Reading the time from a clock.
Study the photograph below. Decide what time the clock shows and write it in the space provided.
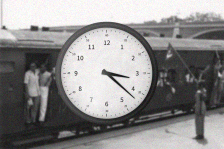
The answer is 3:22
